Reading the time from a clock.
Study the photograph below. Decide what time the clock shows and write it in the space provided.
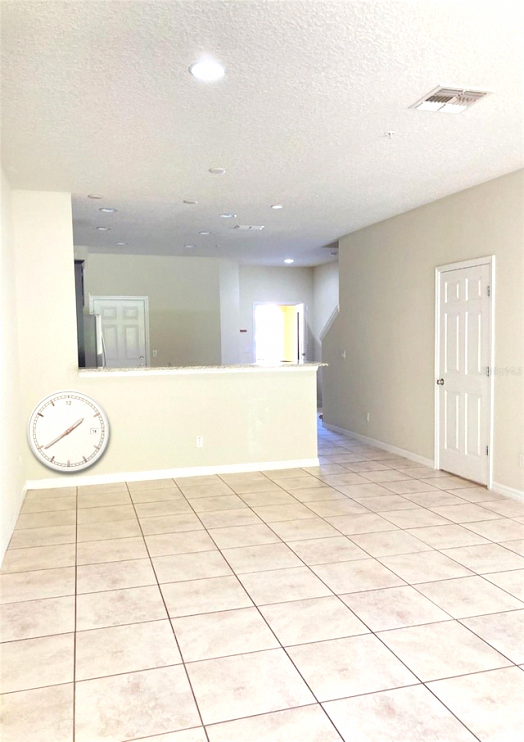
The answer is 1:39
